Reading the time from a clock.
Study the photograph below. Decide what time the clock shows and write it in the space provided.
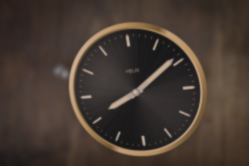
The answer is 8:09
